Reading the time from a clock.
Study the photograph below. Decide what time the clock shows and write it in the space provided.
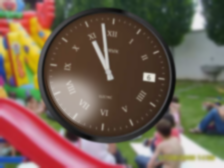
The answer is 10:58
